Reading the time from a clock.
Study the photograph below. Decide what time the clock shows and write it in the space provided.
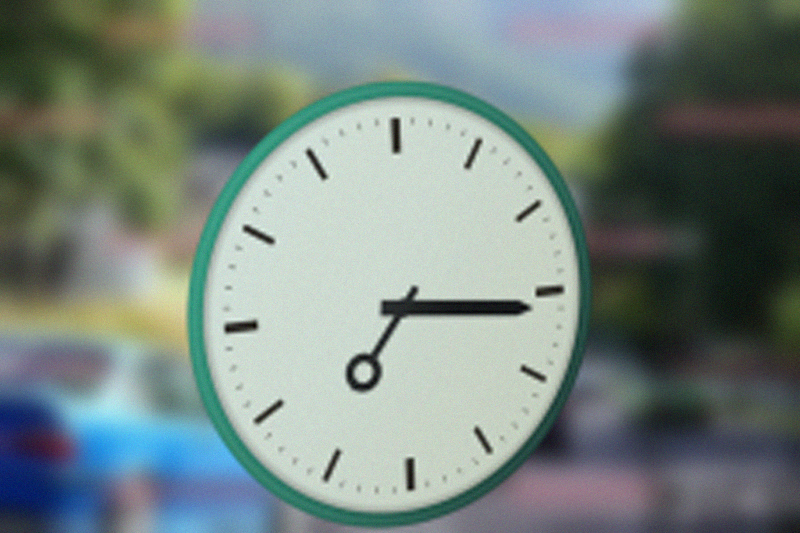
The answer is 7:16
